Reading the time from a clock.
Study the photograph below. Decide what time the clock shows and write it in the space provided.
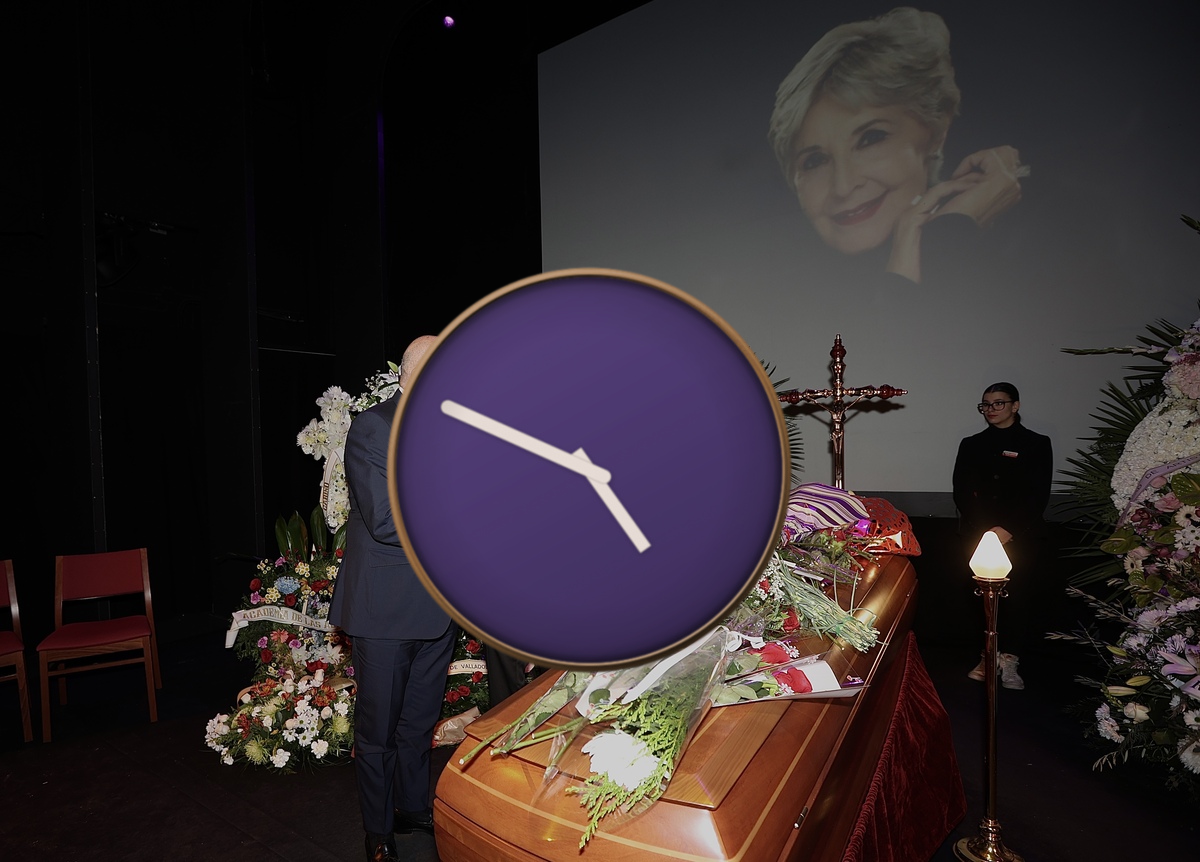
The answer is 4:49
